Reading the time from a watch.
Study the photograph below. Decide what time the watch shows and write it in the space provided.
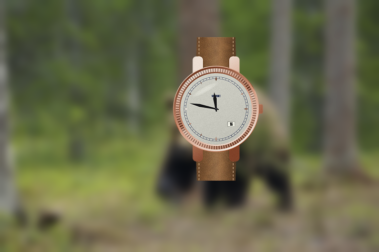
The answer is 11:47
